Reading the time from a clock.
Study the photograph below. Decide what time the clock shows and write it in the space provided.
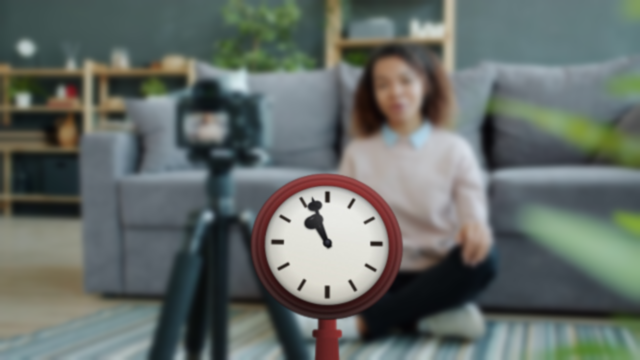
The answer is 10:57
